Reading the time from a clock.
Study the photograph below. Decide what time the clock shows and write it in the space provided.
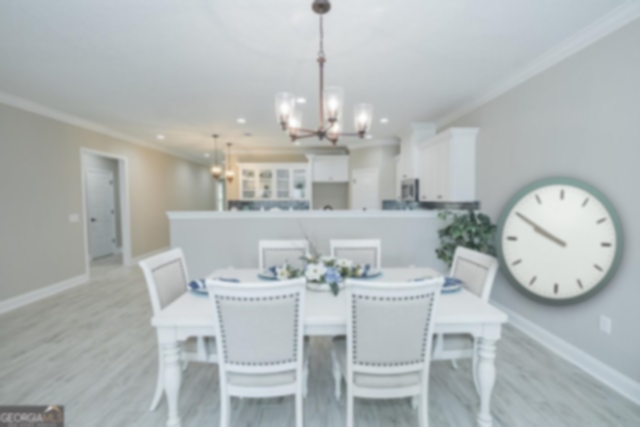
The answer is 9:50
